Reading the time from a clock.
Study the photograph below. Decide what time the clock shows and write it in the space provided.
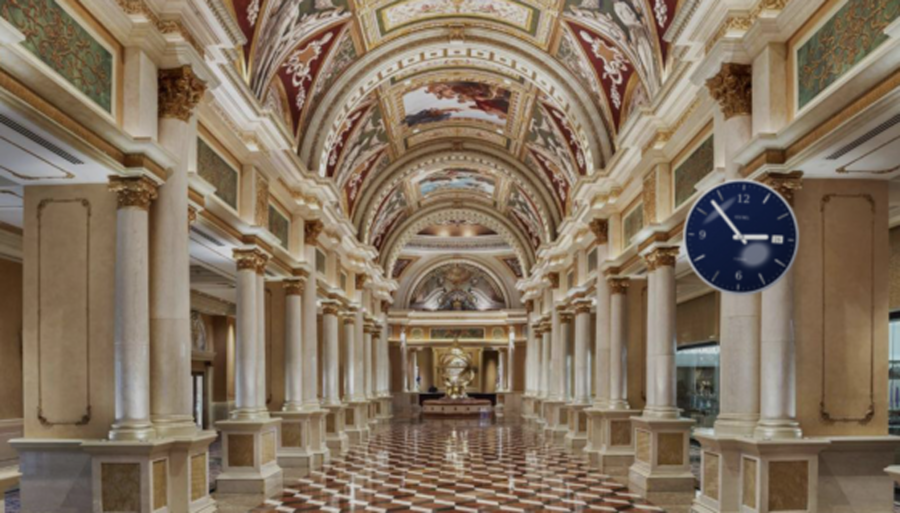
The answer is 2:53
